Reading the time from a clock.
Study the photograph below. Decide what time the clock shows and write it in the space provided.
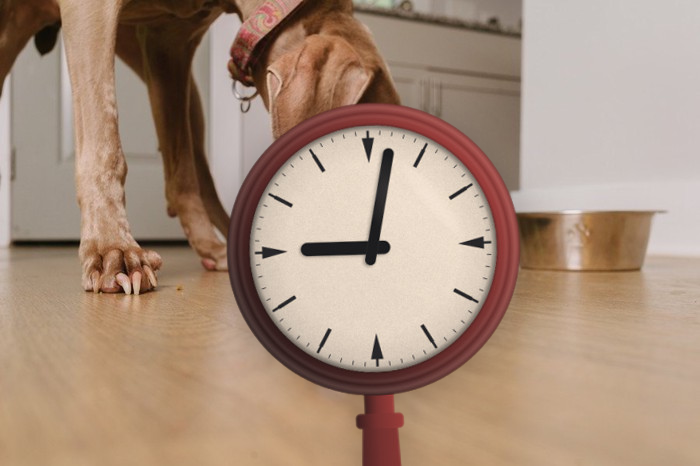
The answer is 9:02
